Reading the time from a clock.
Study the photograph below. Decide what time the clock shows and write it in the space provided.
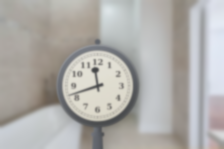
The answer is 11:42
